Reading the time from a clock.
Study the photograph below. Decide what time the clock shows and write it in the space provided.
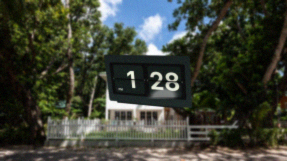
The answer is 1:28
